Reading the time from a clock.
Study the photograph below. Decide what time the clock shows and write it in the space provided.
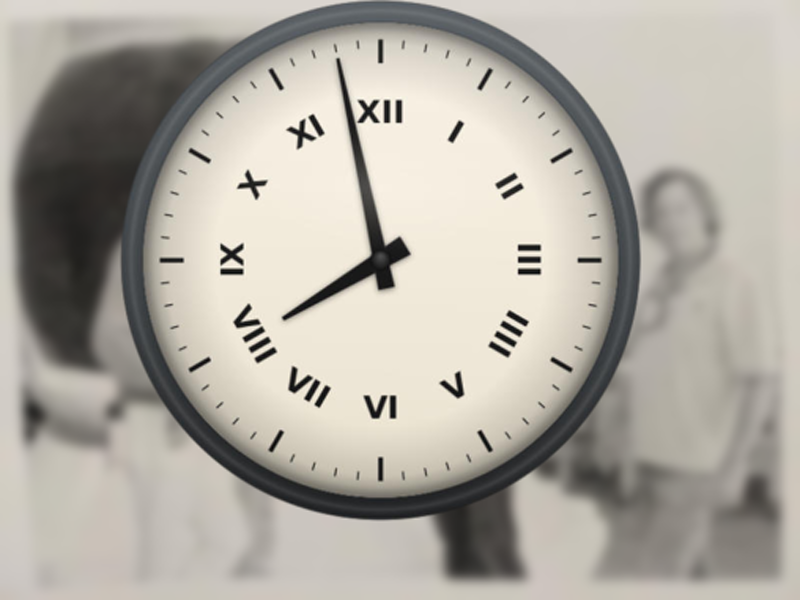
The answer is 7:58
